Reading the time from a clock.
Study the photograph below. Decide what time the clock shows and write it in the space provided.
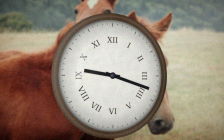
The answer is 9:18
